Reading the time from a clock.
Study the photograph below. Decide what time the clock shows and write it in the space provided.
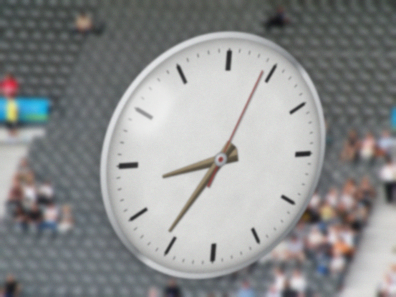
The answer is 8:36:04
